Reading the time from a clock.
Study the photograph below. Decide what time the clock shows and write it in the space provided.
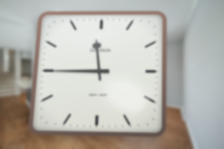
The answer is 11:45
